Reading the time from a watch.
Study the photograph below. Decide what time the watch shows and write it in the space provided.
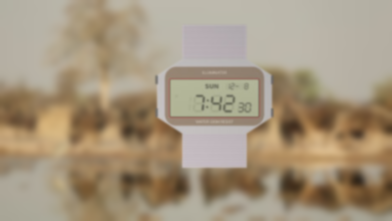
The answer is 7:42
